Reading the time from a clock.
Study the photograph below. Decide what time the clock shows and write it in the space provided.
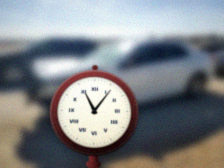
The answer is 11:06
